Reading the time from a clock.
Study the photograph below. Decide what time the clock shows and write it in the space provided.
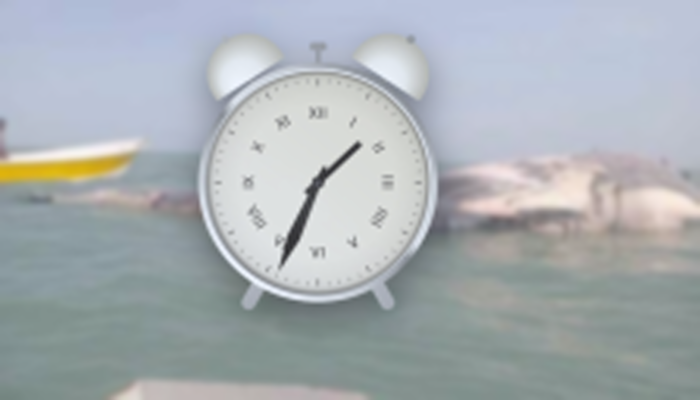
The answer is 1:34
